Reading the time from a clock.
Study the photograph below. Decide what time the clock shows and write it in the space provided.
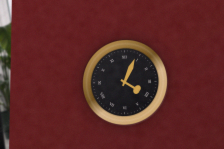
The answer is 4:04
